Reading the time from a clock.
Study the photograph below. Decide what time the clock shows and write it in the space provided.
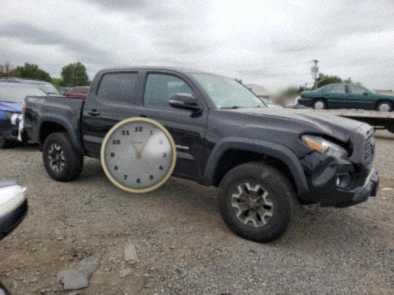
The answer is 11:05
